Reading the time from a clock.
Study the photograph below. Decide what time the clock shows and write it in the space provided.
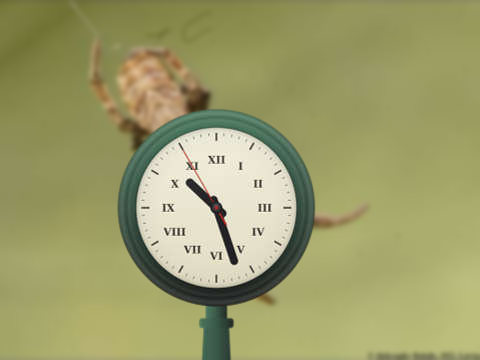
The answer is 10:26:55
